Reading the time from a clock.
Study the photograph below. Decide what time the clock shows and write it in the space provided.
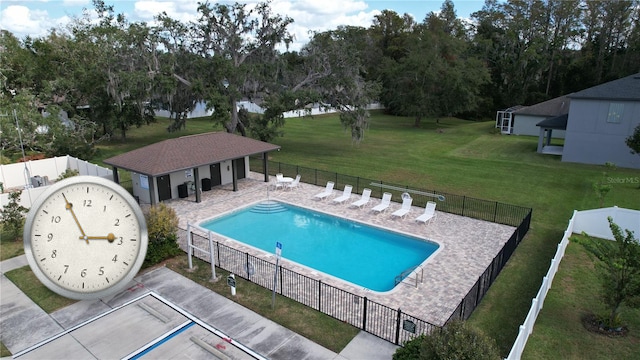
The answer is 2:55
